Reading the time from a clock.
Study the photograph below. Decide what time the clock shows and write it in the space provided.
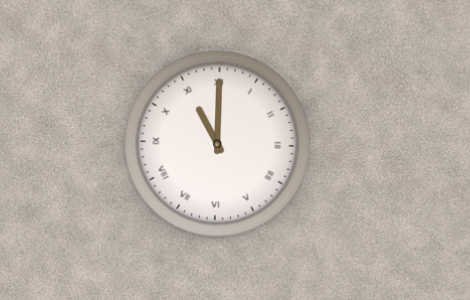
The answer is 11:00
